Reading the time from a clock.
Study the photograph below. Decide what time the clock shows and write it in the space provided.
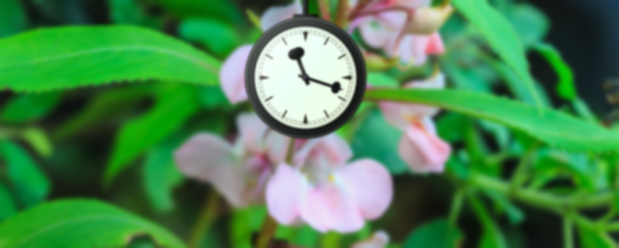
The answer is 11:18
